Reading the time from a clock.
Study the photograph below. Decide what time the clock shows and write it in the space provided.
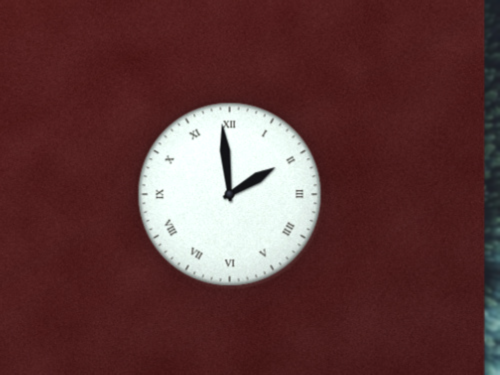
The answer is 1:59
